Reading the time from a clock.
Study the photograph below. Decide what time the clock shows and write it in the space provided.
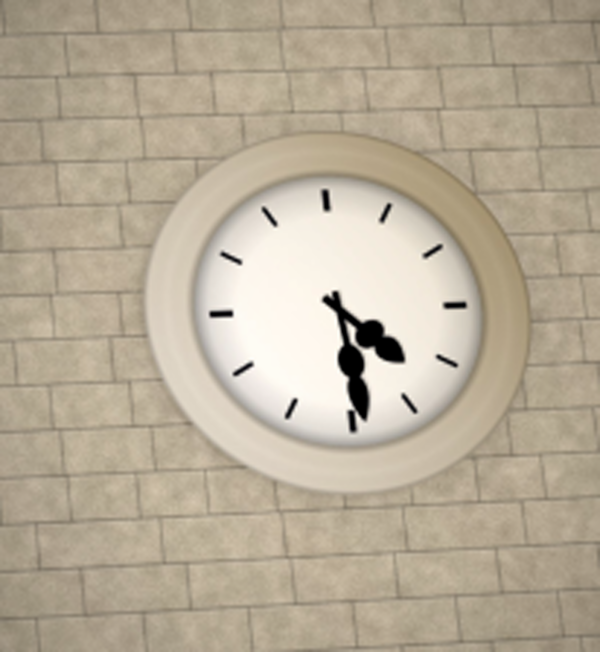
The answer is 4:29
